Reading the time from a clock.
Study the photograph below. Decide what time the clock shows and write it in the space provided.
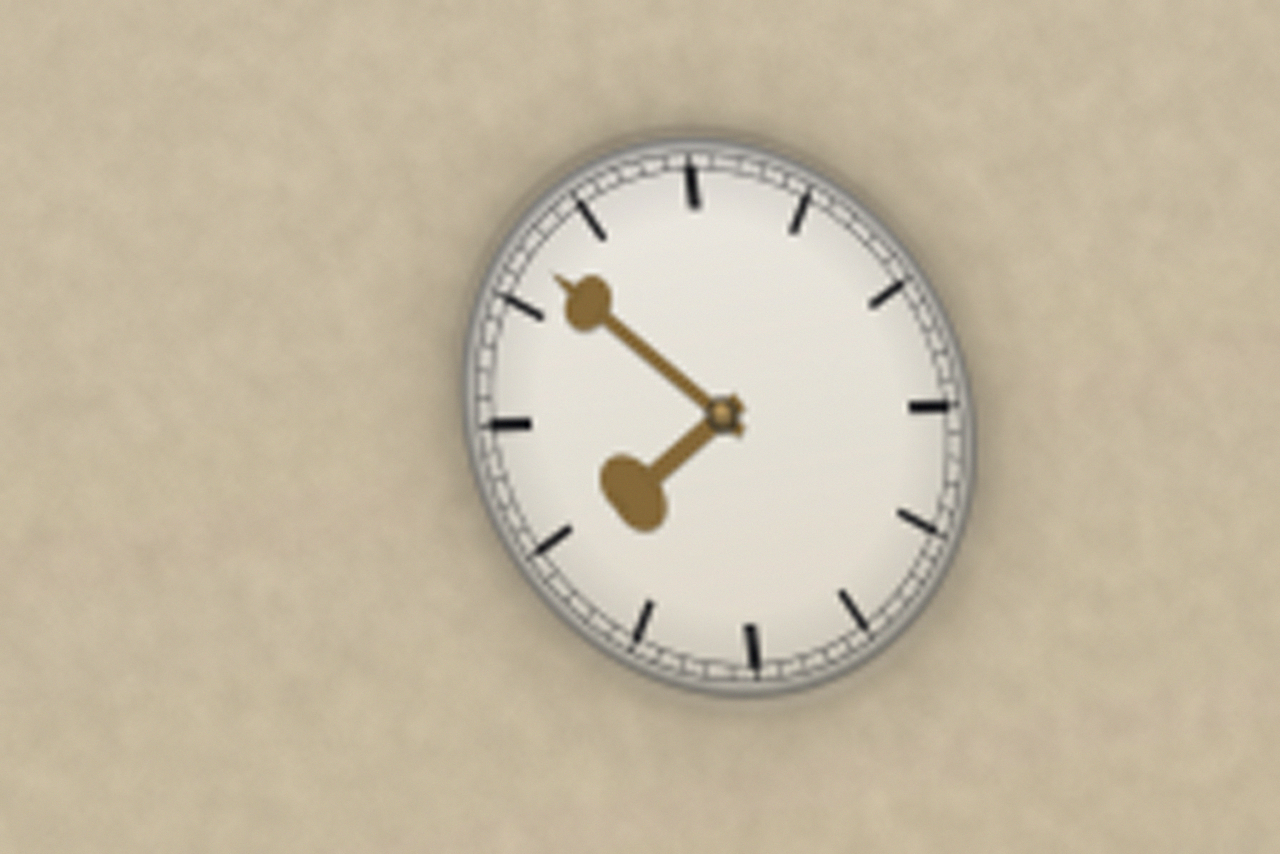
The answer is 7:52
